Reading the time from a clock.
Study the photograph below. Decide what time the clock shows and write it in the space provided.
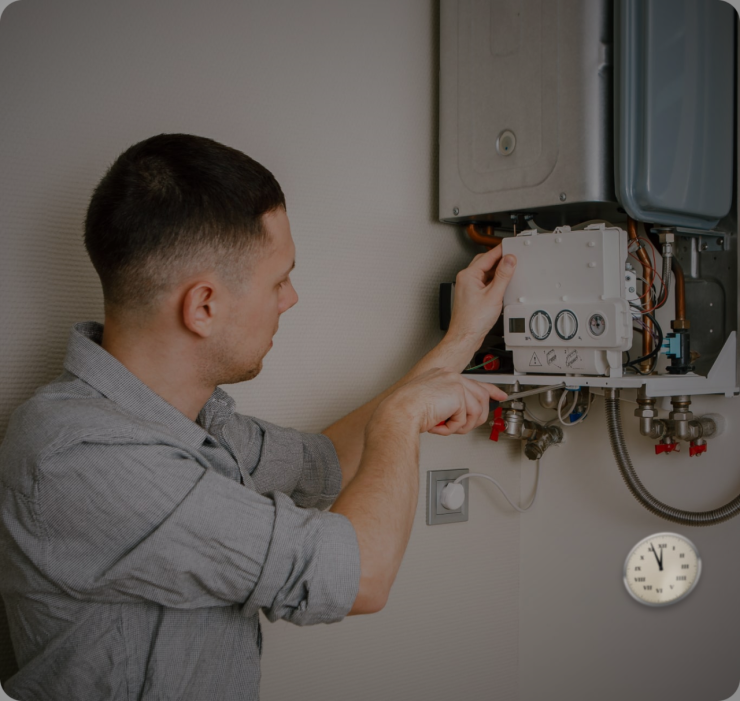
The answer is 11:56
